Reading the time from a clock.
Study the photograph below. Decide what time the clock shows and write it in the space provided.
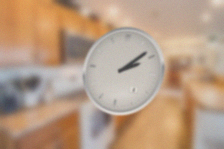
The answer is 2:08
